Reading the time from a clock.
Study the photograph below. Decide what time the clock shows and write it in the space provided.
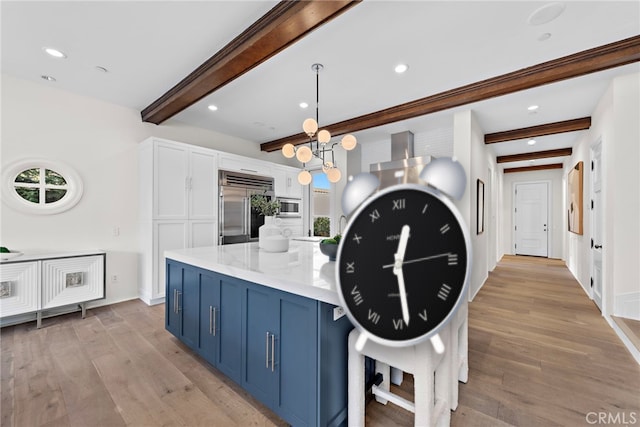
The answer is 12:28:14
